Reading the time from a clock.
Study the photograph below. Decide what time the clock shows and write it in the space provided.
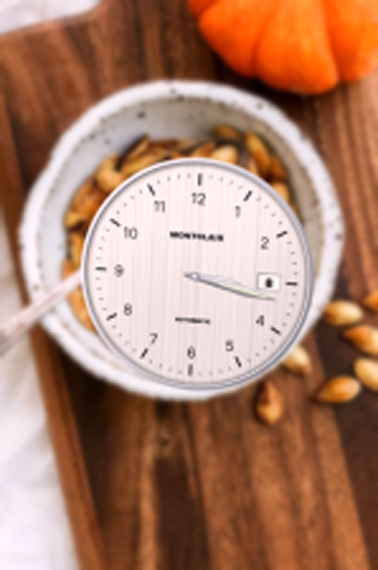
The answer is 3:17
